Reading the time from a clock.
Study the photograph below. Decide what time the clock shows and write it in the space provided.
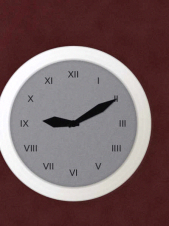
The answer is 9:10
